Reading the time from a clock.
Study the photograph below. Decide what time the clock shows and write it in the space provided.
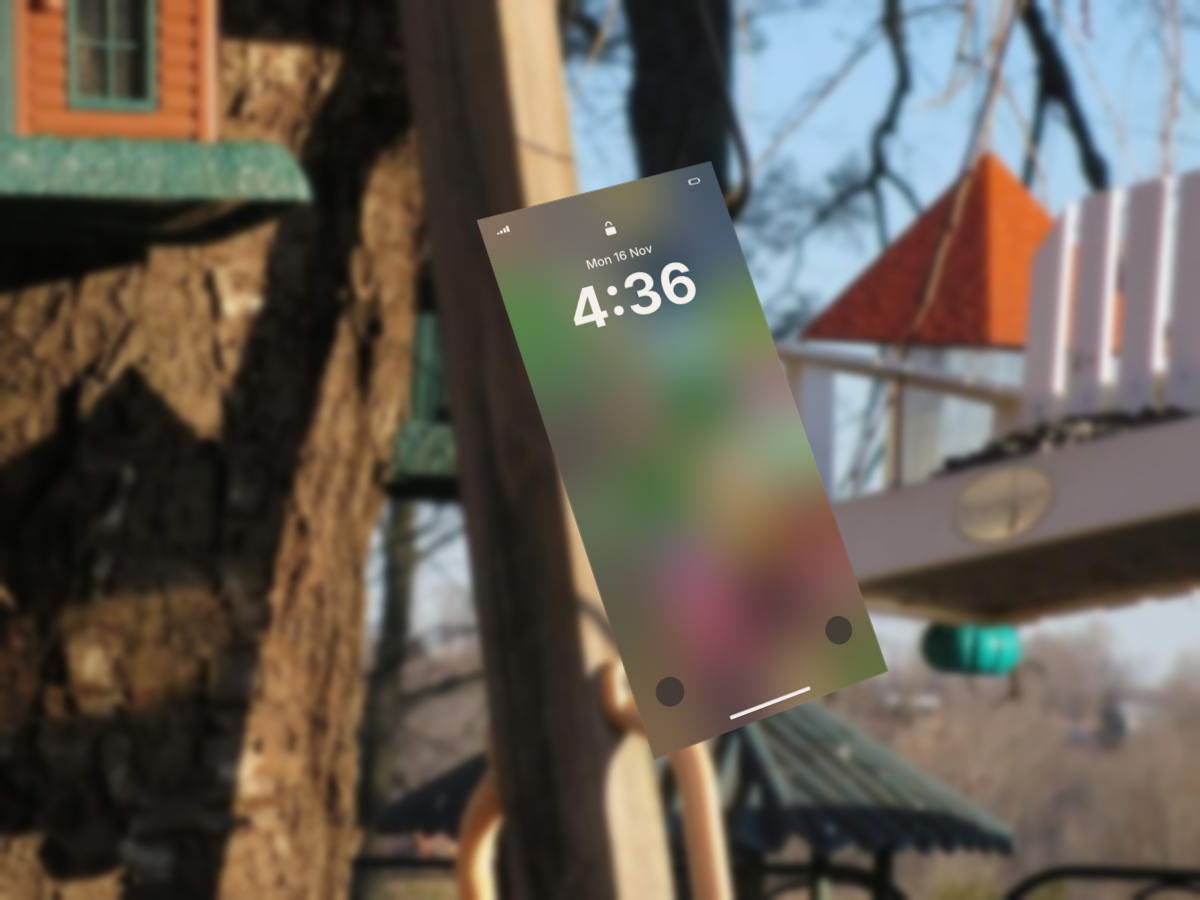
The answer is 4:36
